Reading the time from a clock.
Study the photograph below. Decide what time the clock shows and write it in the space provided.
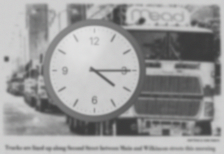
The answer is 4:15
